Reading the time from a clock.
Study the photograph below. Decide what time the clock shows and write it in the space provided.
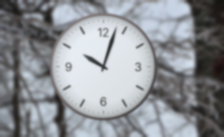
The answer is 10:03
